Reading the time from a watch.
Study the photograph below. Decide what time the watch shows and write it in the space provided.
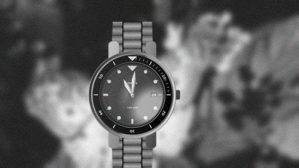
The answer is 11:01
